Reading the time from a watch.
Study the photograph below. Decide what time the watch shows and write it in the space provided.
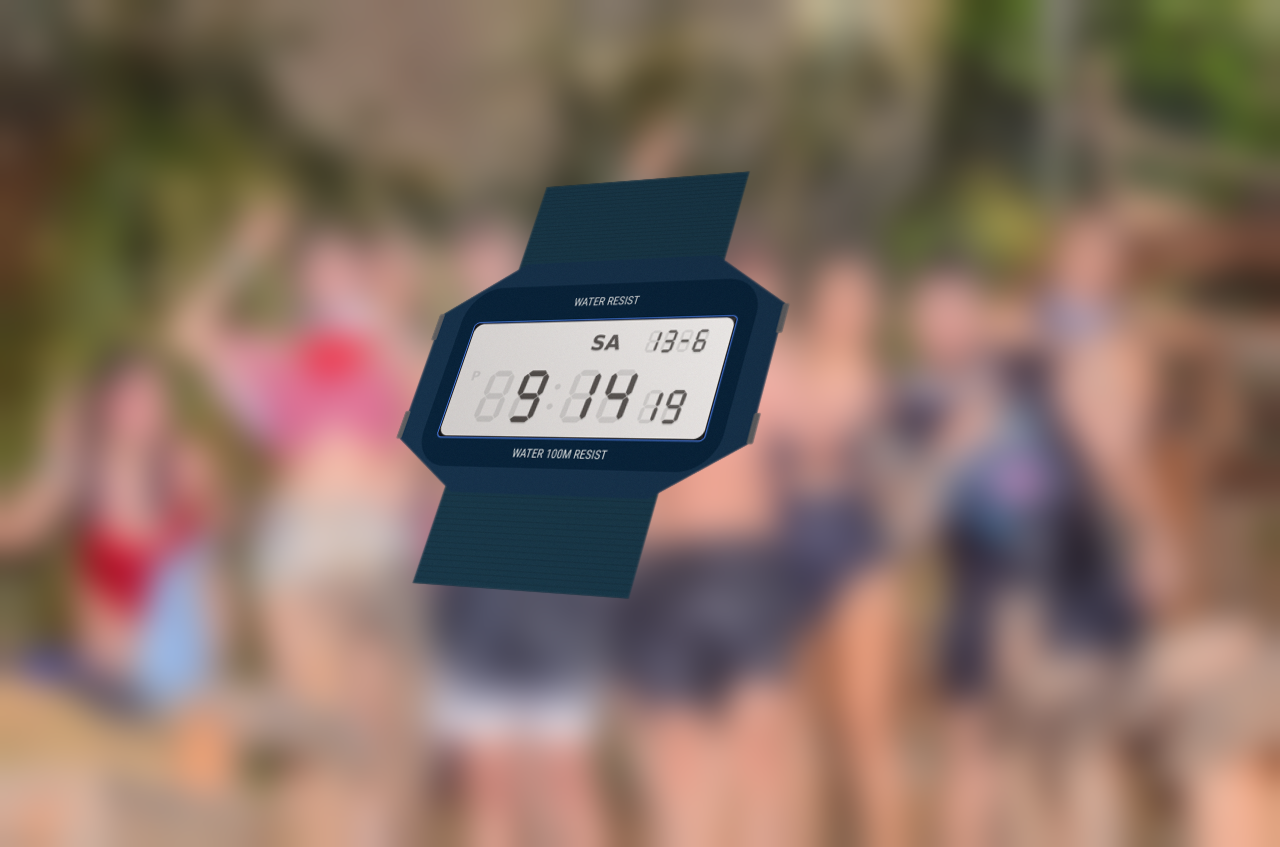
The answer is 9:14:19
